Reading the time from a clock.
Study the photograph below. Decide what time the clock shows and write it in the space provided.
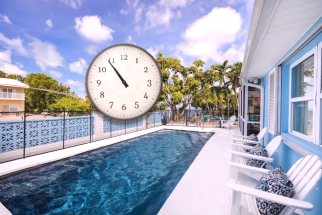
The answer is 10:54
